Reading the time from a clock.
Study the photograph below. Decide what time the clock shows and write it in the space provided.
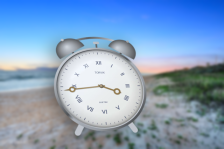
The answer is 3:44
